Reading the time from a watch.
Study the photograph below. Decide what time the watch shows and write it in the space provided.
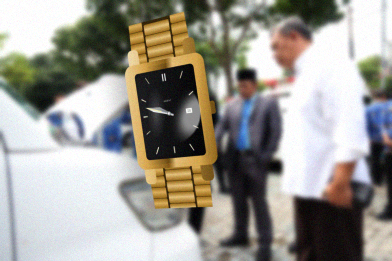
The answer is 9:48
